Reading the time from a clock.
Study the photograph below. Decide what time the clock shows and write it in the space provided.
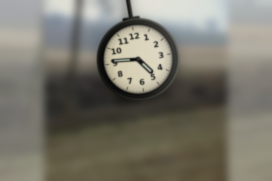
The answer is 4:46
